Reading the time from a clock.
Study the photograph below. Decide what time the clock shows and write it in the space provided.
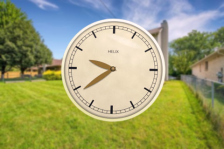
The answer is 9:39
